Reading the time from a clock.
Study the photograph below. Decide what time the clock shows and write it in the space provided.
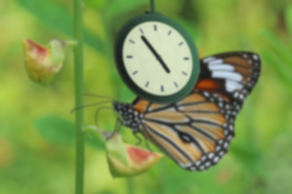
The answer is 4:54
